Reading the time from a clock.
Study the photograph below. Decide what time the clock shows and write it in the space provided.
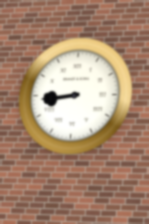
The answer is 8:44
